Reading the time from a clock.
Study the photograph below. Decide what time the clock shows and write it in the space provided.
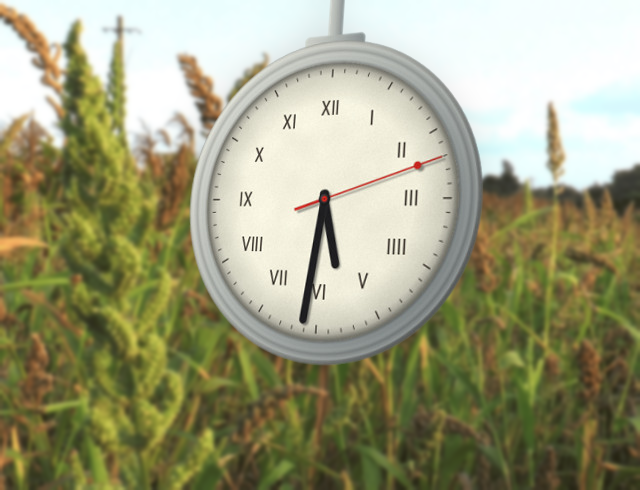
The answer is 5:31:12
